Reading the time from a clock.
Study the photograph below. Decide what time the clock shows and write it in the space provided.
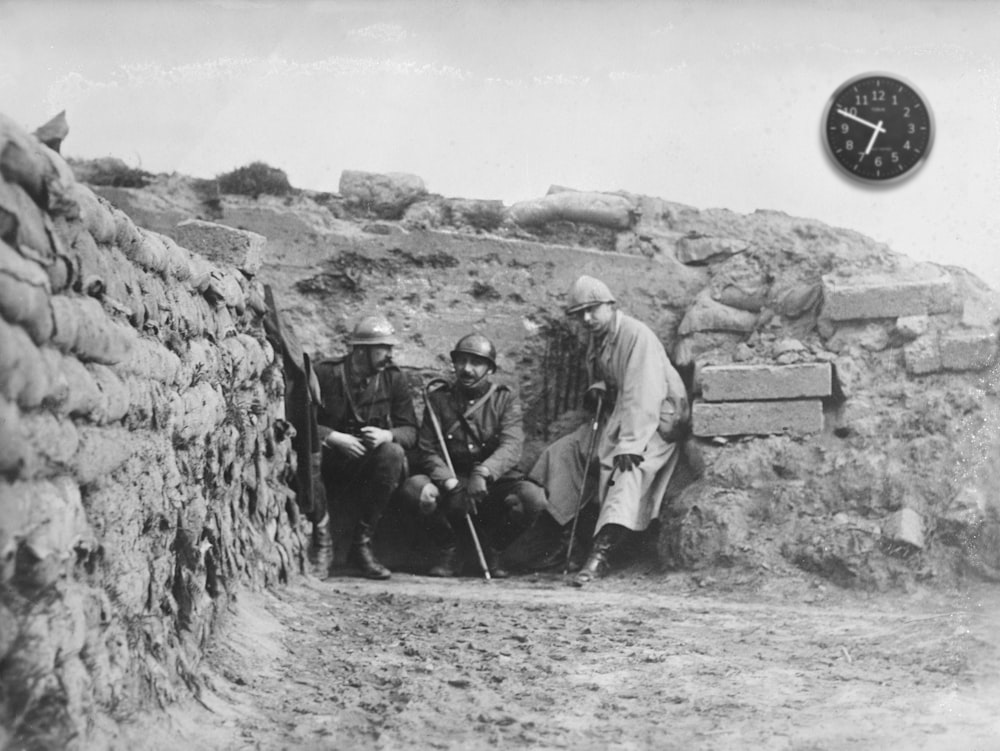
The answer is 6:49
